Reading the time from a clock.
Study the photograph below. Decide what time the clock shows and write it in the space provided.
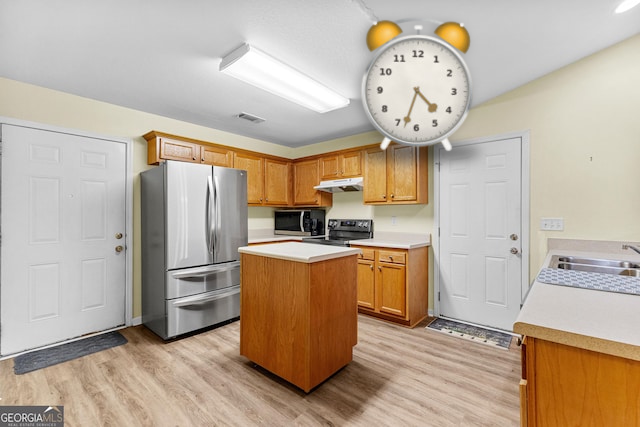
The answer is 4:33
